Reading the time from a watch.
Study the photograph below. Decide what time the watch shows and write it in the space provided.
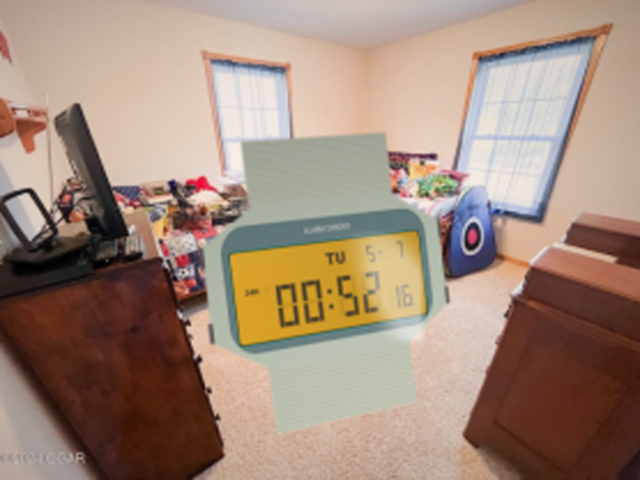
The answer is 0:52:16
